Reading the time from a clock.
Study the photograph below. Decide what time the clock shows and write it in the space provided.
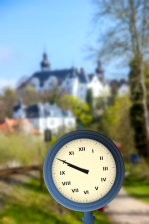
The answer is 9:50
